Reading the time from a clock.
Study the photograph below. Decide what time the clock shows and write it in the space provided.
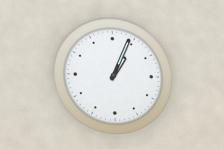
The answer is 1:04
